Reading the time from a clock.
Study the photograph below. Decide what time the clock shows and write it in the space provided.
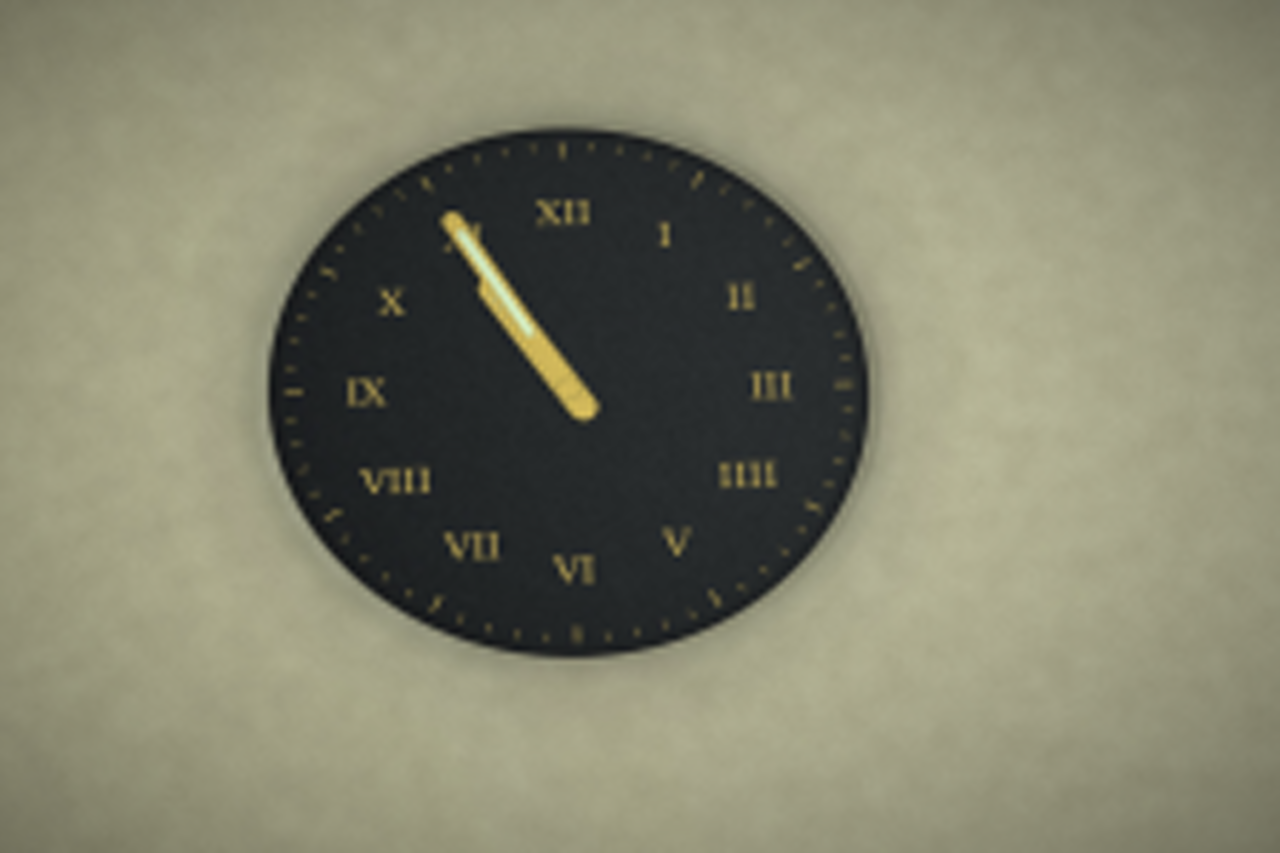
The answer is 10:55
